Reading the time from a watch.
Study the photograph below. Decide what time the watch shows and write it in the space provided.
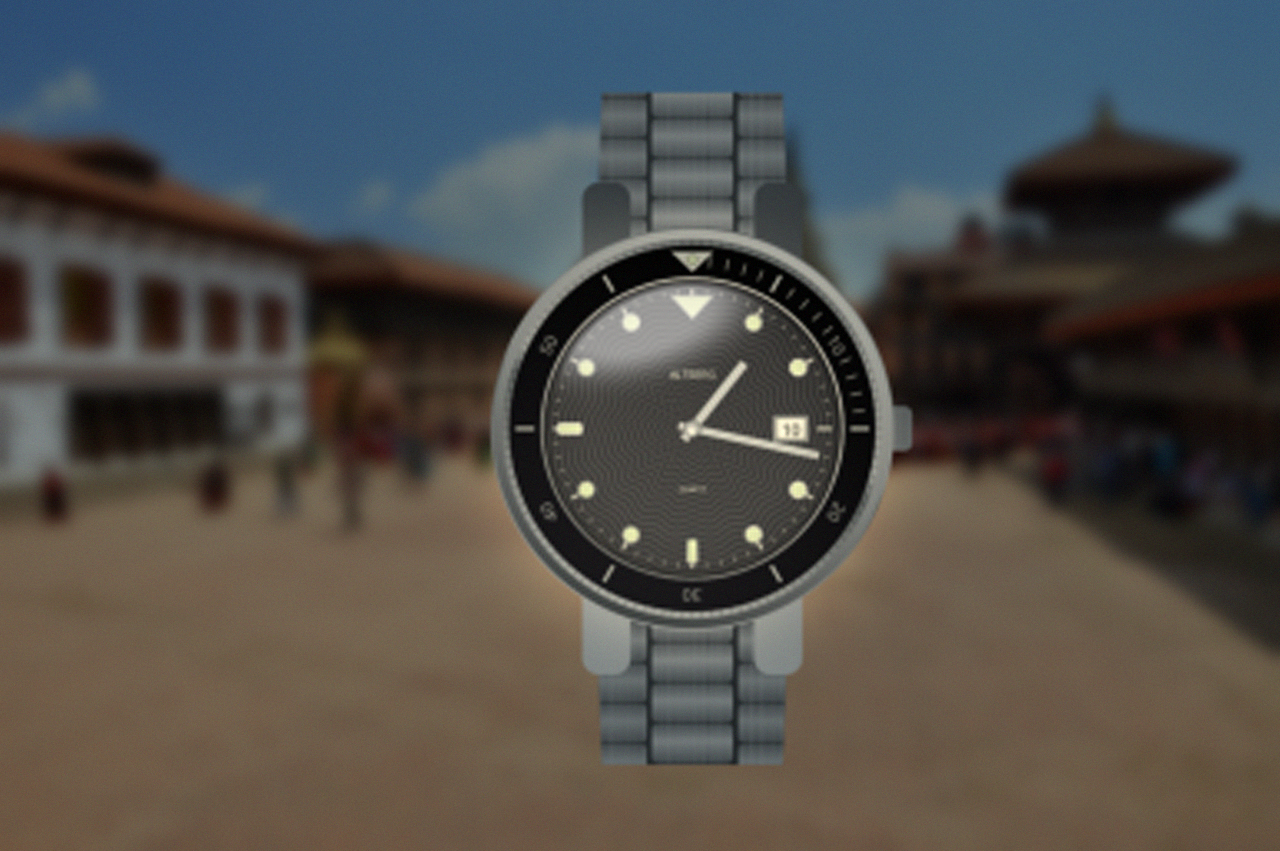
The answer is 1:17
